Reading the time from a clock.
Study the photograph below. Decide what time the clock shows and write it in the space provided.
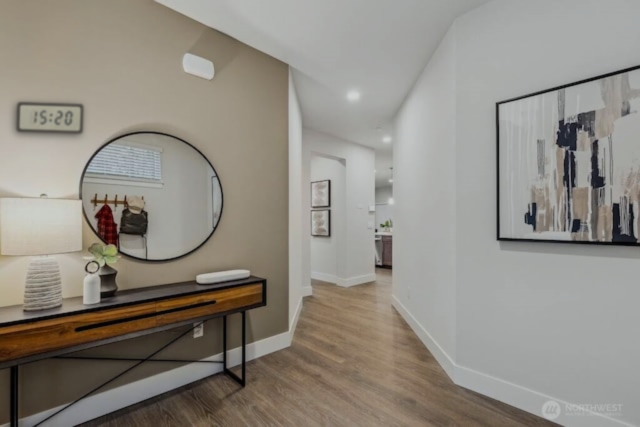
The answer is 15:20
